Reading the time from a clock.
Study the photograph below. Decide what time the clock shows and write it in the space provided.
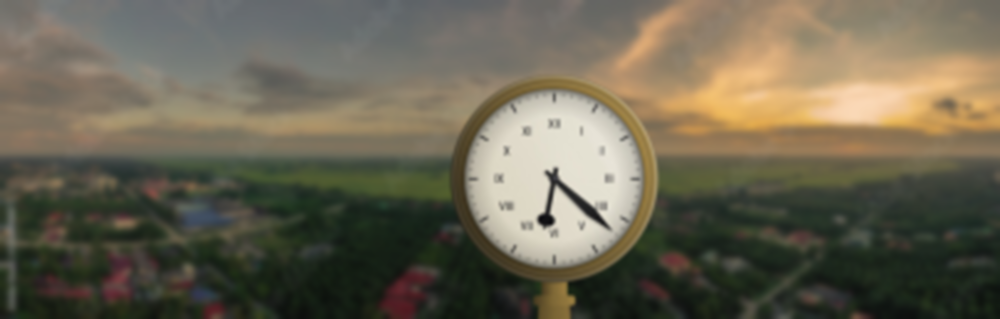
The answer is 6:22
